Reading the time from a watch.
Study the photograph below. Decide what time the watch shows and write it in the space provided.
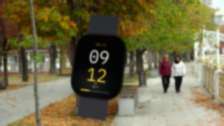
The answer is 9:12
